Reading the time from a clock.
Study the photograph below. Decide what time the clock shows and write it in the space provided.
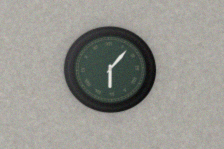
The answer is 6:07
